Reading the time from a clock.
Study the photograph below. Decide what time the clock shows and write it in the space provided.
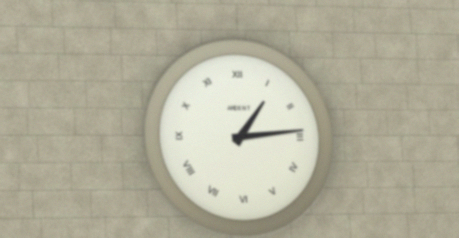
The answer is 1:14
